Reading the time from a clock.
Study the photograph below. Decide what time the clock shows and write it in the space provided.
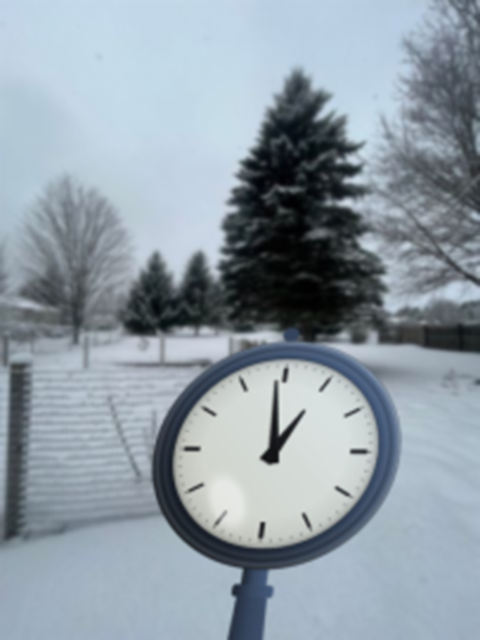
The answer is 12:59
